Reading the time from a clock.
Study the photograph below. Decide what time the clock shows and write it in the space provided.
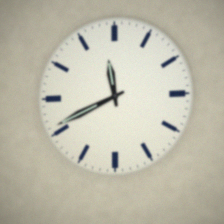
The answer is 11:41
